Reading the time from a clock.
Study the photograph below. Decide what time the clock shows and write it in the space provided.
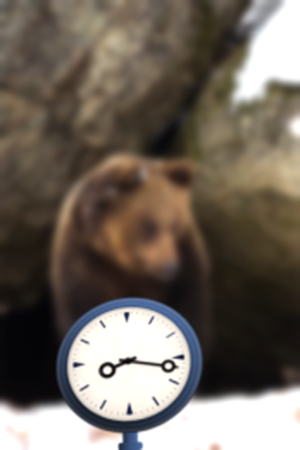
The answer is 8:17
